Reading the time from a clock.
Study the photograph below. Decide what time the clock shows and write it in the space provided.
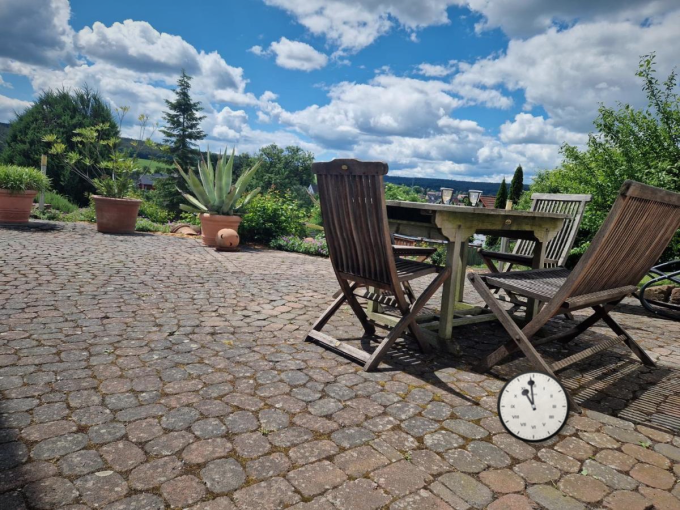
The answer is 10:59
